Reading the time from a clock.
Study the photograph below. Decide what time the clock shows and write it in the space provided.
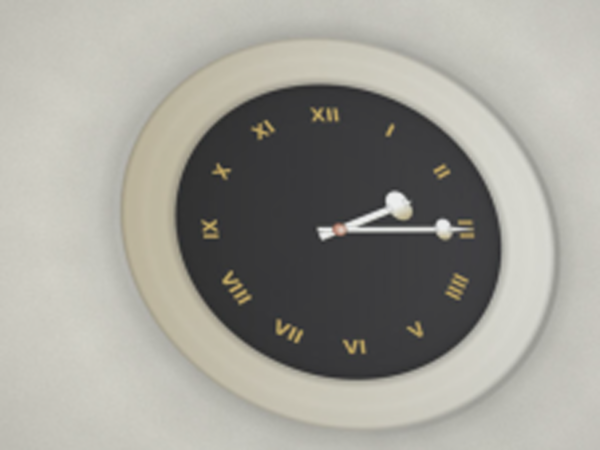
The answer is 2:15
